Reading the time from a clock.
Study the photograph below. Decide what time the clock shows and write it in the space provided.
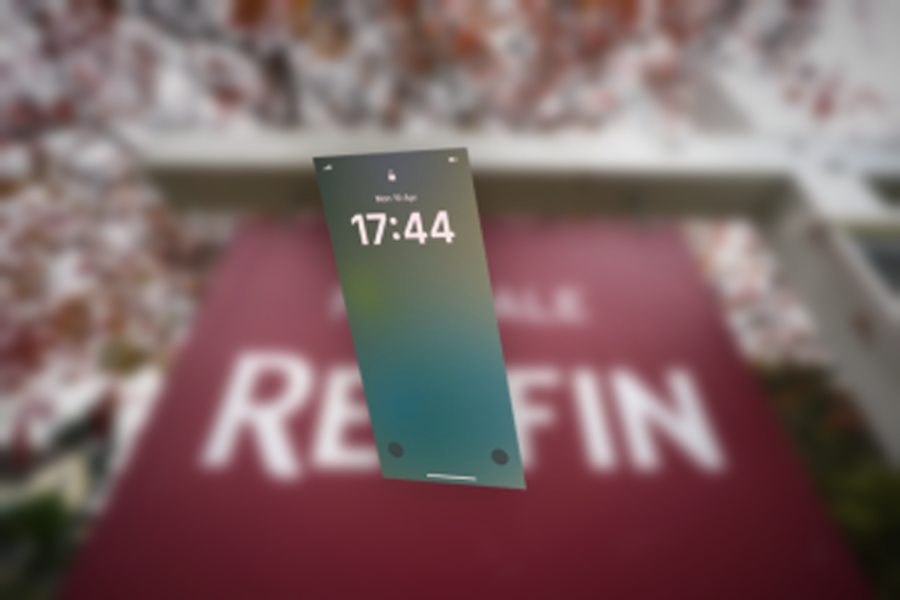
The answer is 17:44
